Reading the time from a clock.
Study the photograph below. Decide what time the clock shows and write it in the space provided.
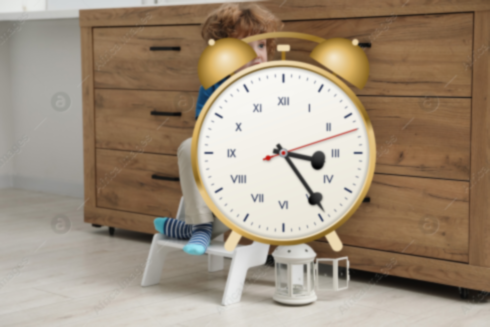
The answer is 3:24:12
